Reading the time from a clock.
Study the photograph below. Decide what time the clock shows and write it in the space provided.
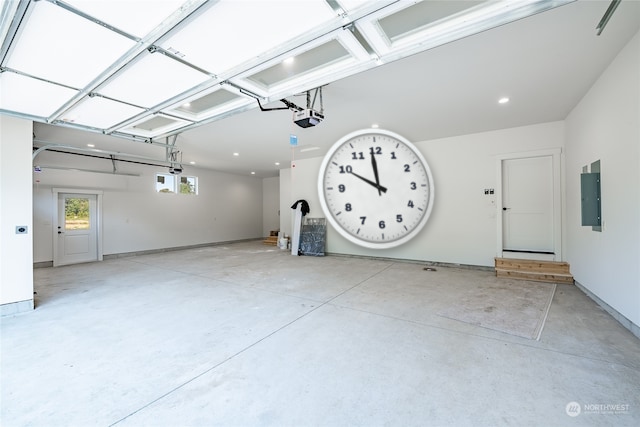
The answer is 9:59
